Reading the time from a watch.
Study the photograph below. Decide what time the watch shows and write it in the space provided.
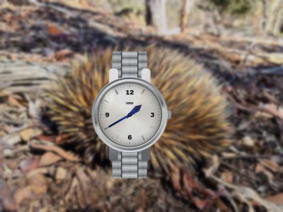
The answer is 1:40
